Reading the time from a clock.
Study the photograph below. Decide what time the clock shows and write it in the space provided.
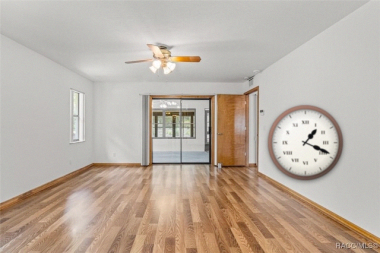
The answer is 1:19
